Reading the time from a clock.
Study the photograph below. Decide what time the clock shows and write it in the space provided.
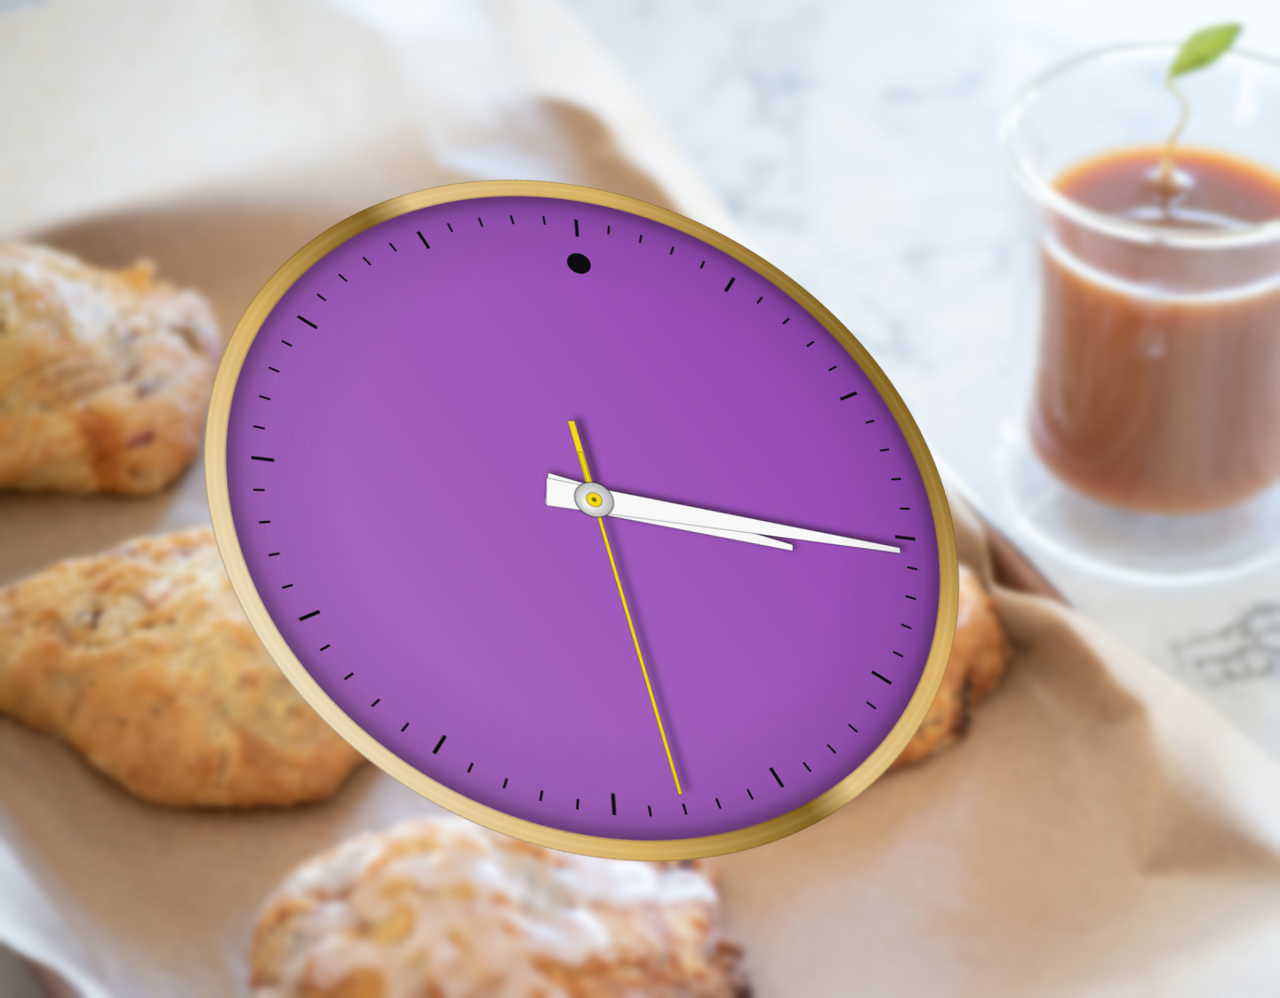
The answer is 3:15:28
